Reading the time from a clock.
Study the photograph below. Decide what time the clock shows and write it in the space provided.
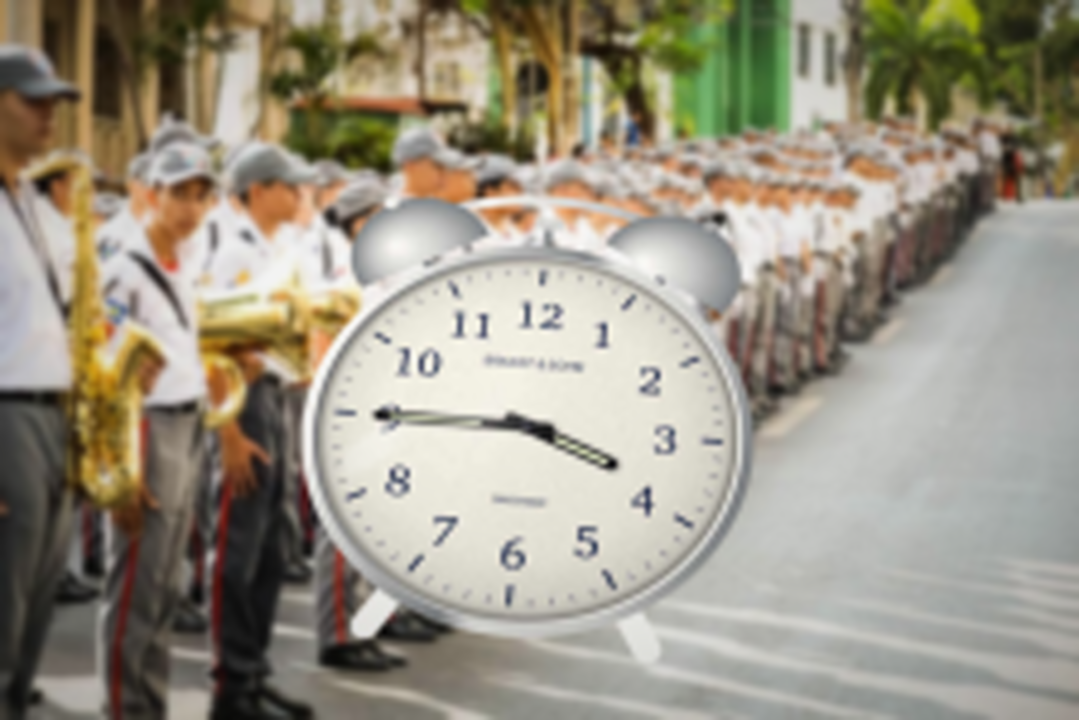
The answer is 3:45
